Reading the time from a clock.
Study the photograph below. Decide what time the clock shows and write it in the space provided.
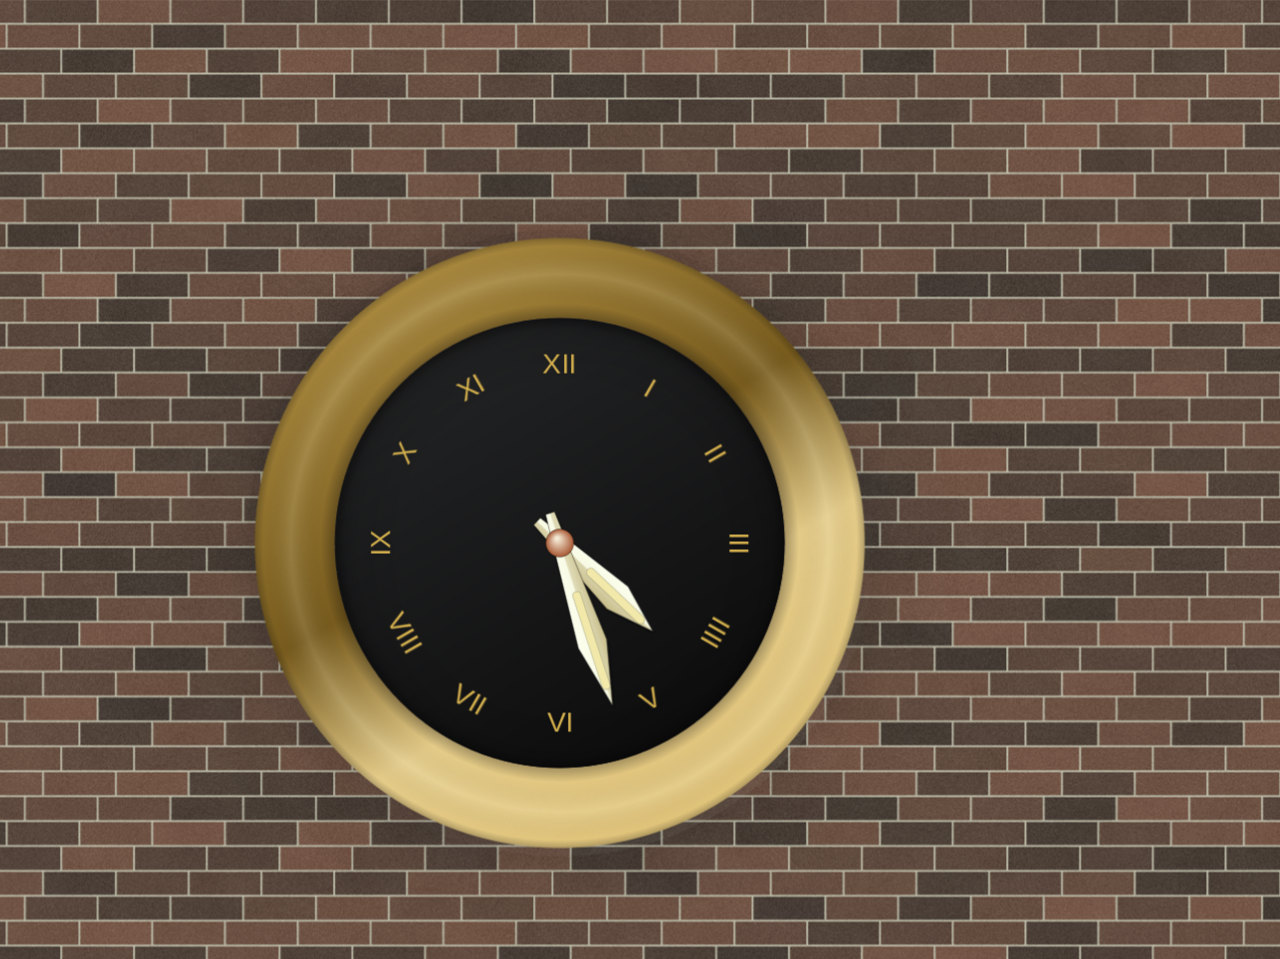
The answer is 4:27
